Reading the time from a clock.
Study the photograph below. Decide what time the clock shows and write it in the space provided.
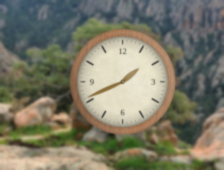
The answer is 1:41
